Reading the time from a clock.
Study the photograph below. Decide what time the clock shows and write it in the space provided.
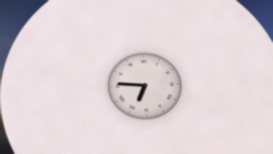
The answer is 6:46
